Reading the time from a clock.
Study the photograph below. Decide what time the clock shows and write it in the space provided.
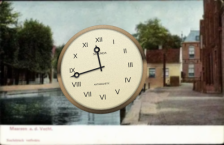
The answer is 11:43
